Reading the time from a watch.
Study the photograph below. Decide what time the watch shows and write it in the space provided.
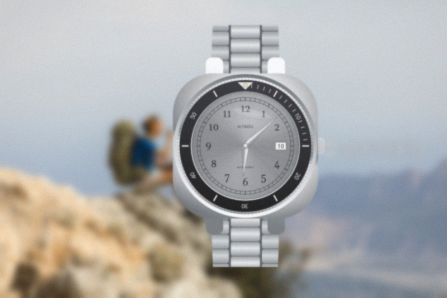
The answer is 6:08
